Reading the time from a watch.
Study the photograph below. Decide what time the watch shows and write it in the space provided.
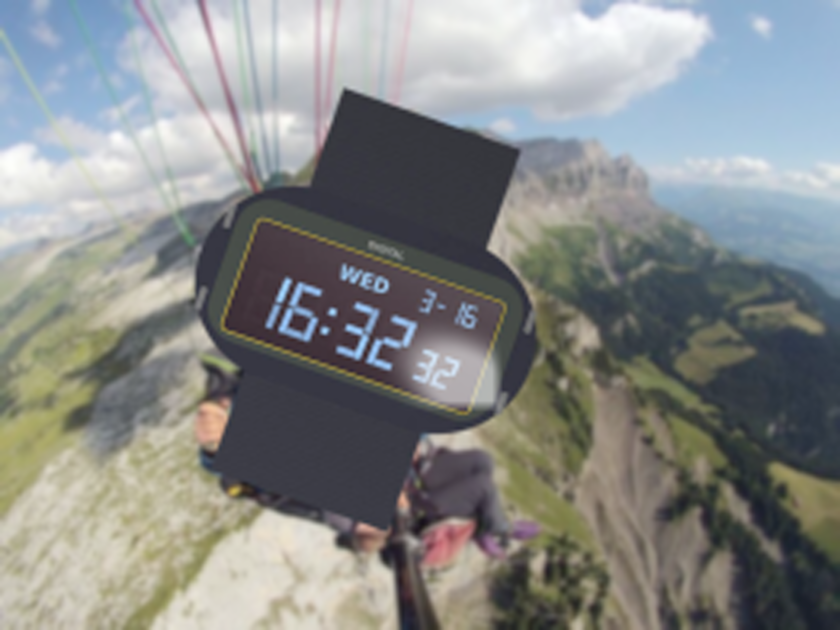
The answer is 16:32:32
